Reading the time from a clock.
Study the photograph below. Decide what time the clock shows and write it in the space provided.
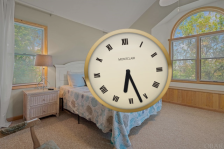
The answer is 6:27
